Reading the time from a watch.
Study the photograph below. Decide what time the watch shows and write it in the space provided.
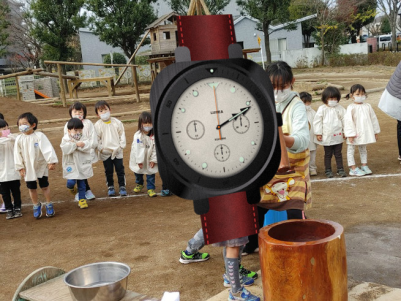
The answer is 2:11
